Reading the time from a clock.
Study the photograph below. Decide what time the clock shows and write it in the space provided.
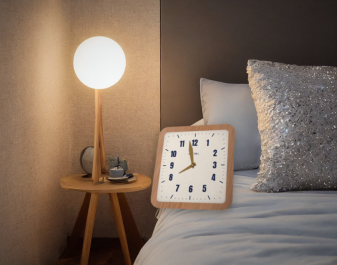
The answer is 7:58
